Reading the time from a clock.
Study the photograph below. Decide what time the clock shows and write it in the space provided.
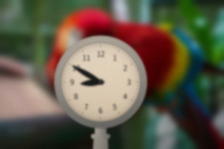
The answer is 8:50
